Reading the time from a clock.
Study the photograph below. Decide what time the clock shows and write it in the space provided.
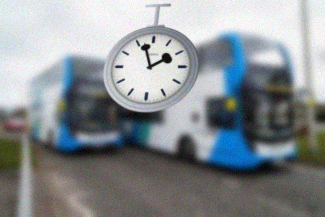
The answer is 1:57
